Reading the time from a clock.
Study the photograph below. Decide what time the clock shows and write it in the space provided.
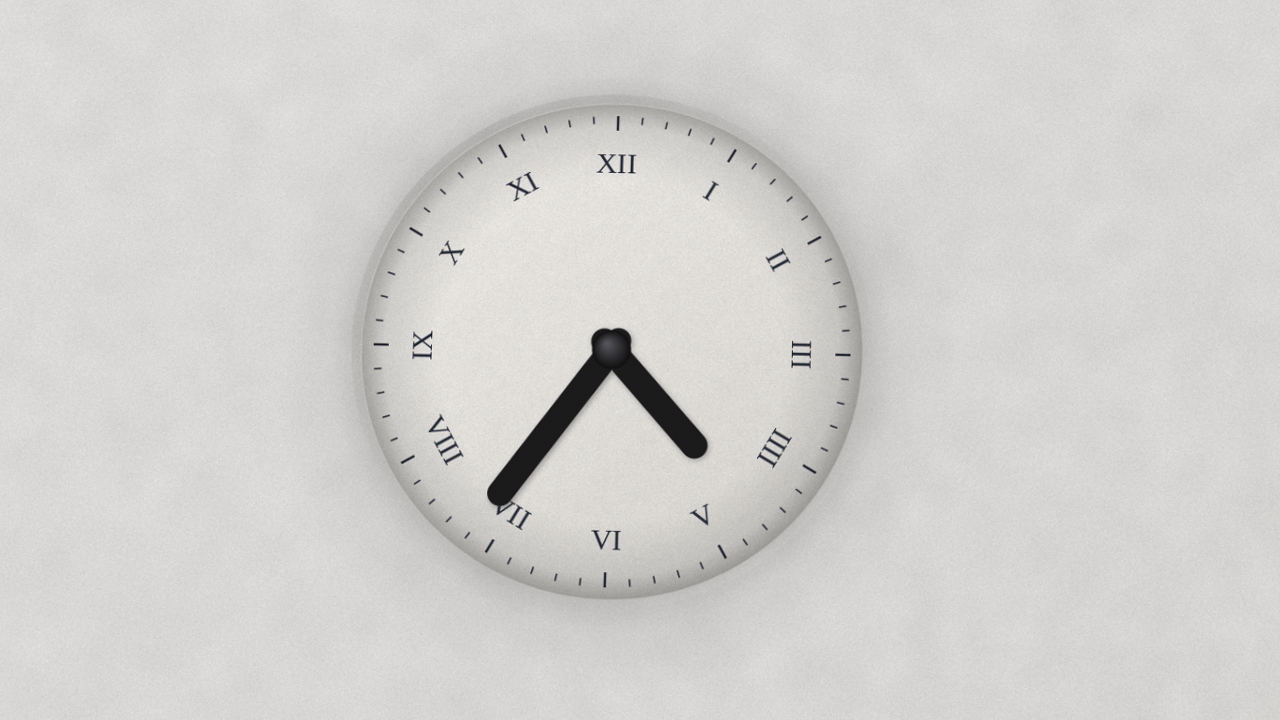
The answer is 4:36
